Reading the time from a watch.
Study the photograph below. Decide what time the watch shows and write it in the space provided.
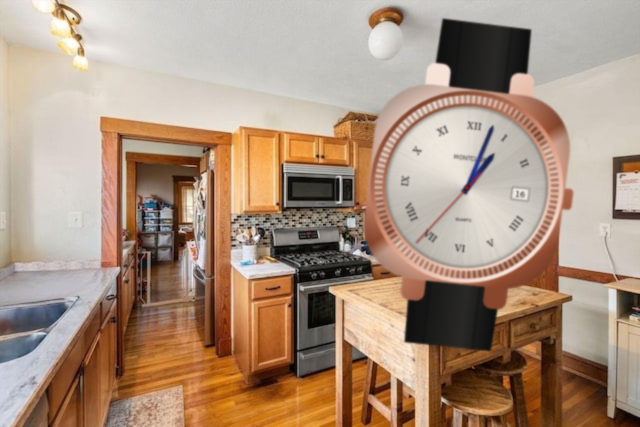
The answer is 1:02:36
